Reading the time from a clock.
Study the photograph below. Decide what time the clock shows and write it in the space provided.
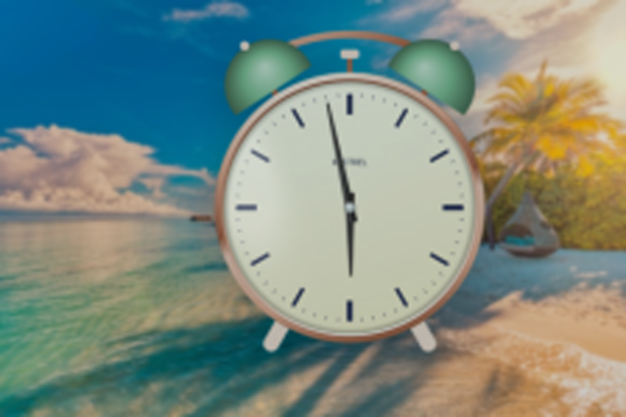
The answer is 5:58
